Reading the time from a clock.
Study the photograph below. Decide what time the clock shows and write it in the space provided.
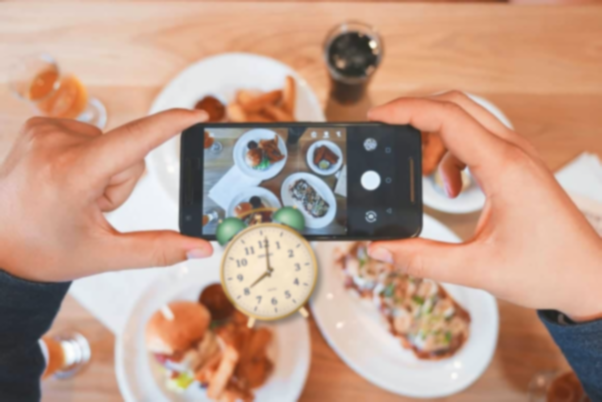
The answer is 8:01
